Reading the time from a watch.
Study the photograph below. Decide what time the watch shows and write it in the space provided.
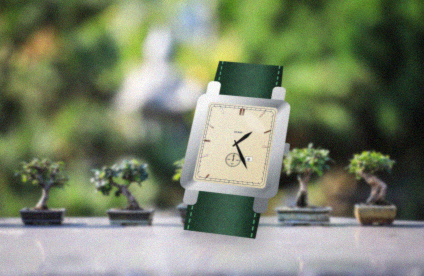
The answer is 1:25
